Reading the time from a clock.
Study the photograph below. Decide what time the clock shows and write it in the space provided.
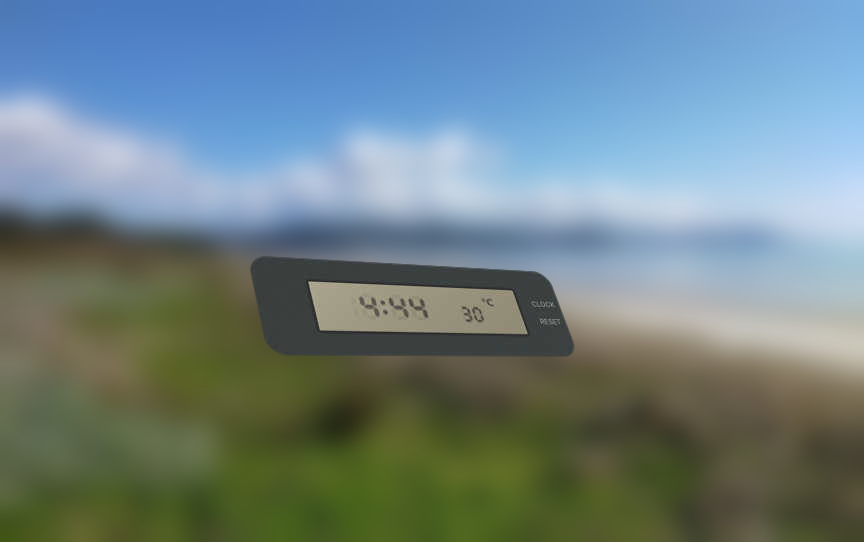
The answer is 4:44
